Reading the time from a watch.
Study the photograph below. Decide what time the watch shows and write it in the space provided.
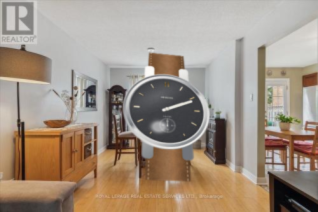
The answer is 2:11
